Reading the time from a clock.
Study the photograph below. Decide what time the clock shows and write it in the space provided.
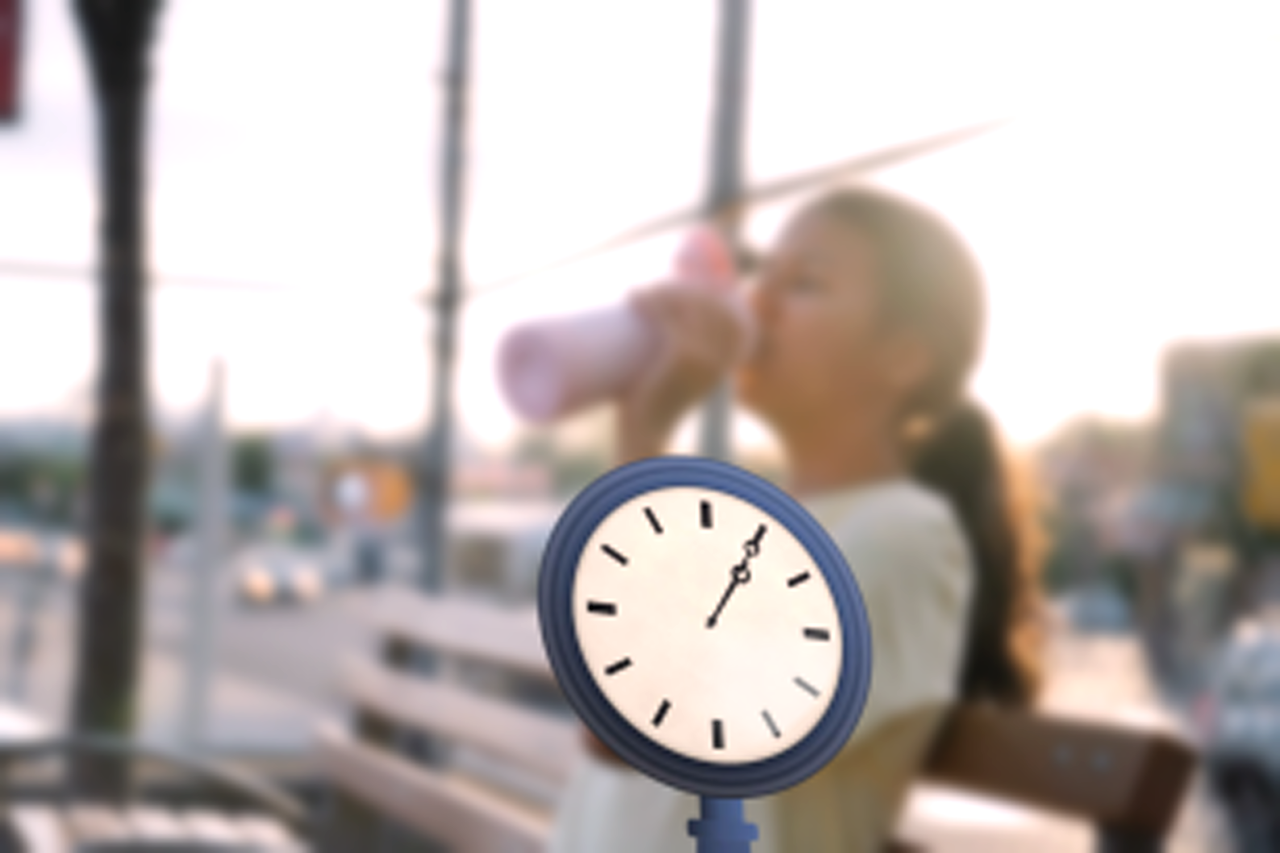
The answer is 1:05
